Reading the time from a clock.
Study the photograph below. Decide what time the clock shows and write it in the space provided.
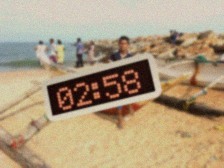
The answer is 2:58
